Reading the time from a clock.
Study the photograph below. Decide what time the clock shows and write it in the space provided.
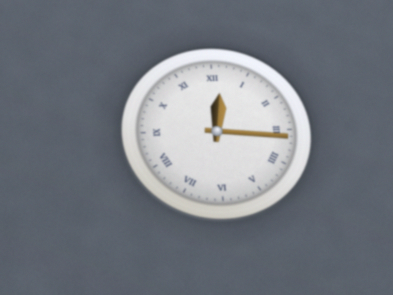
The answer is 12:16
